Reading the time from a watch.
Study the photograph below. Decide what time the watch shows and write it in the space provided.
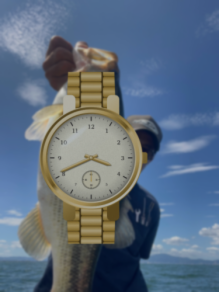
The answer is 3:41
